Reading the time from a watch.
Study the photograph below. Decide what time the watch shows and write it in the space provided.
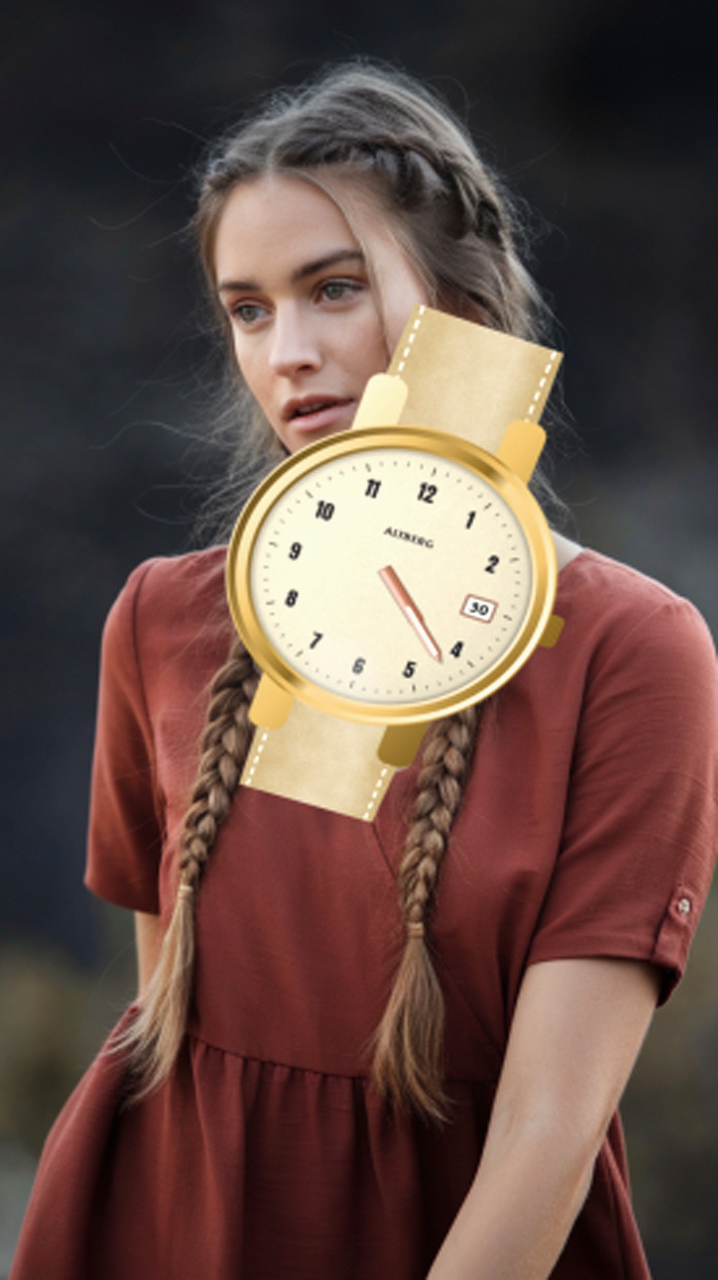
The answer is 4:22
